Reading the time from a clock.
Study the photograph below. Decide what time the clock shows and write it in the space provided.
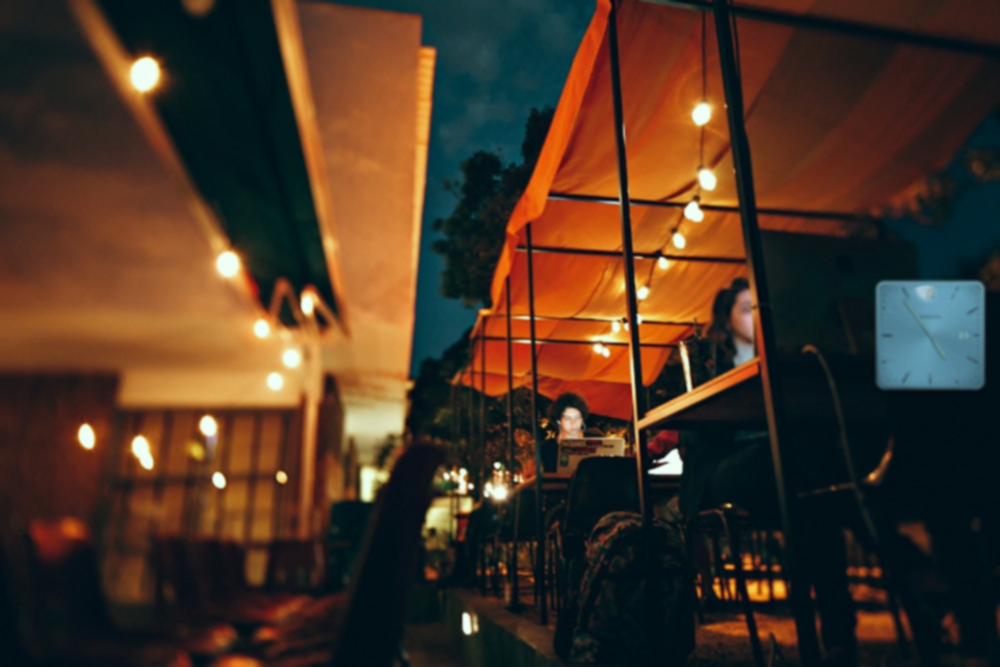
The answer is 4:54
